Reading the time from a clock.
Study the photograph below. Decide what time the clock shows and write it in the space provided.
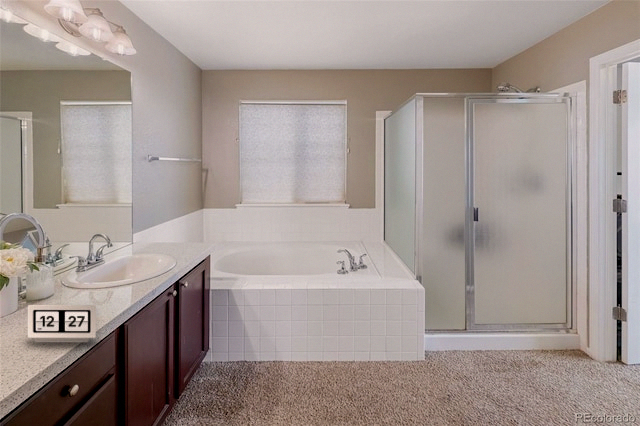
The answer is 12:27
